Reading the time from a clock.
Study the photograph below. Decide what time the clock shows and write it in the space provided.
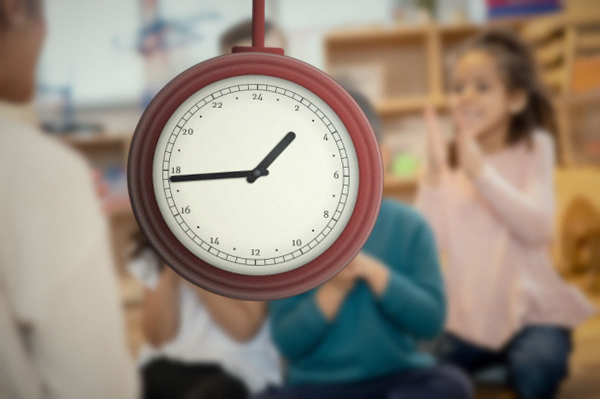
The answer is 2:44
